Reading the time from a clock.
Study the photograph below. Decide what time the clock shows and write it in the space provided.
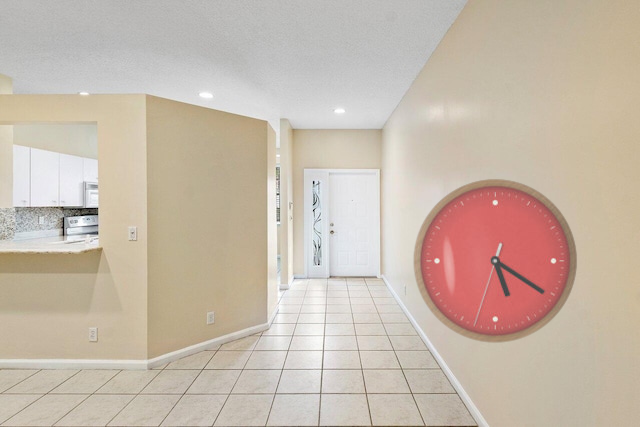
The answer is 5:20:33
